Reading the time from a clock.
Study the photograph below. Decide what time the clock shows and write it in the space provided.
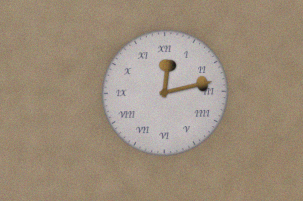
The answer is 12:13
